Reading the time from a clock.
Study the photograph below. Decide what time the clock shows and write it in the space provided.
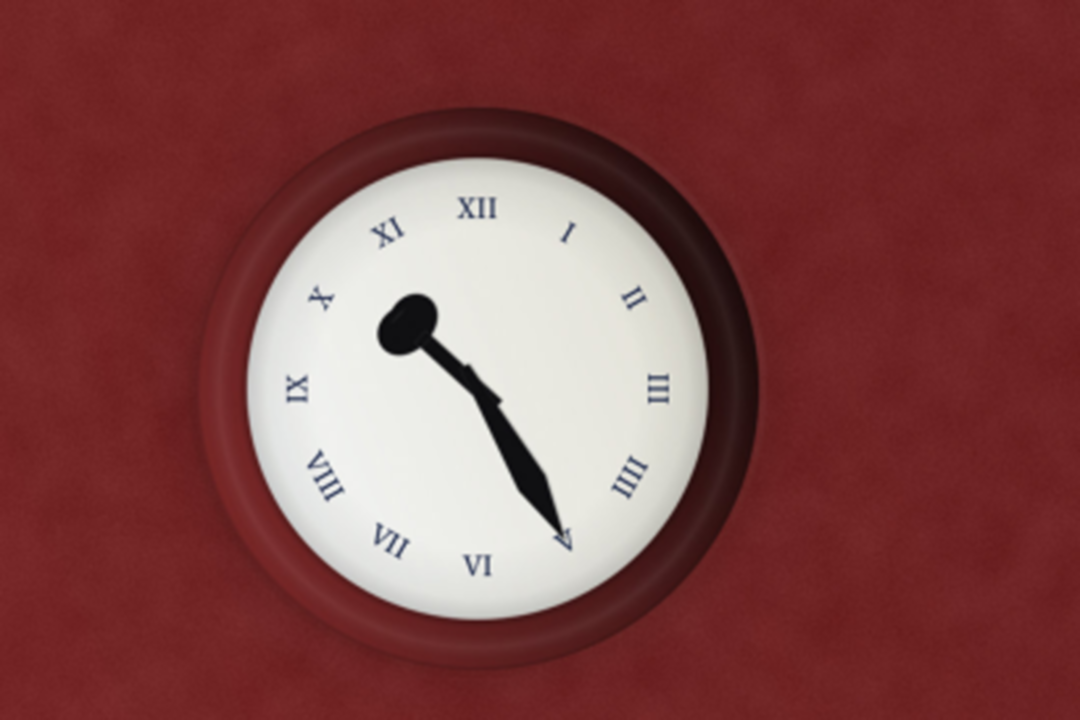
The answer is 10:25
